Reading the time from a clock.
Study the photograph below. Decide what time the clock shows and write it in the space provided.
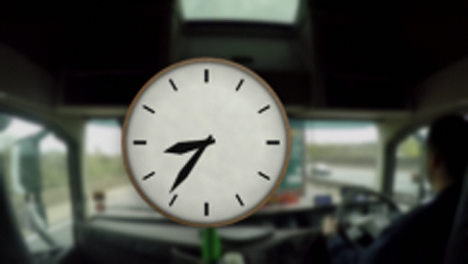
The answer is 8:36
